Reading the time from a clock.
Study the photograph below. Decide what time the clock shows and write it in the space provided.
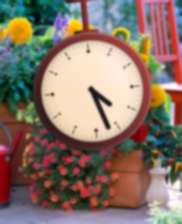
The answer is 4:27
